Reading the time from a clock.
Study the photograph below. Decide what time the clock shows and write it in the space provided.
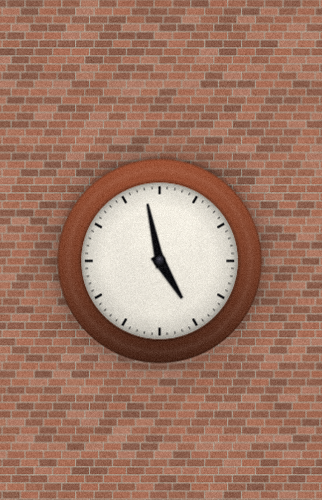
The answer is 4:58
